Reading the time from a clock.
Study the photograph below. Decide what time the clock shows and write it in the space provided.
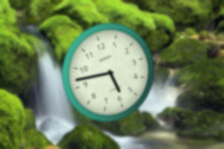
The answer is 5:47
